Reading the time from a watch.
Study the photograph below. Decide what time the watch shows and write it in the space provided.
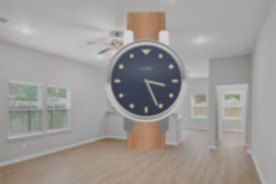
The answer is 3:26
